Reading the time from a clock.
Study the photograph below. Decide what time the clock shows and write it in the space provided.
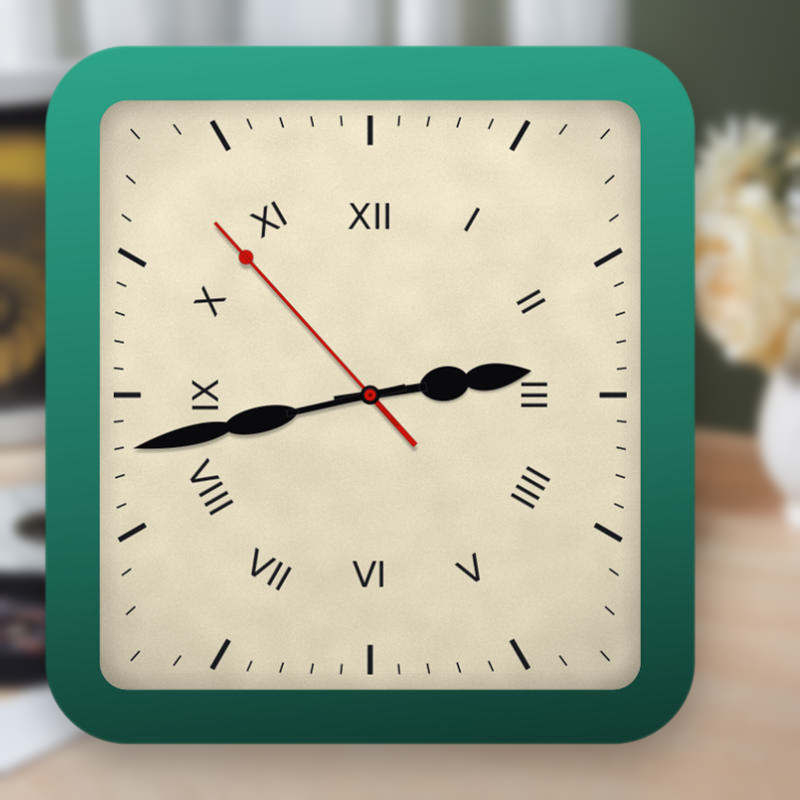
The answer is 2:42:53
